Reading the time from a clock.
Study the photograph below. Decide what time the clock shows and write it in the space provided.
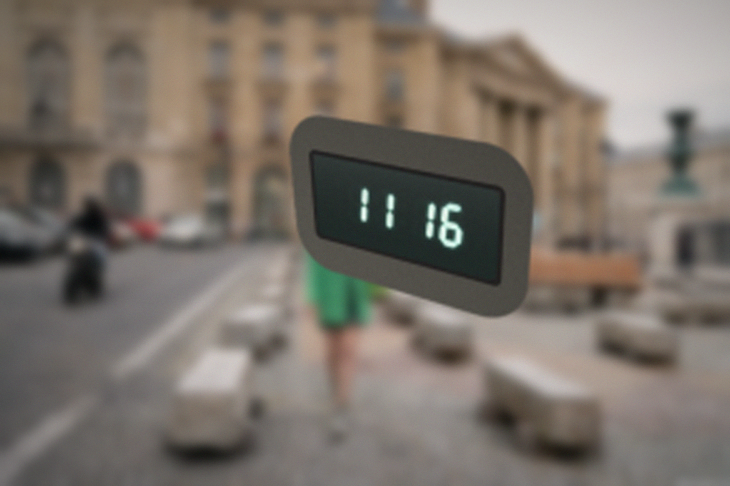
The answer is 11:16
